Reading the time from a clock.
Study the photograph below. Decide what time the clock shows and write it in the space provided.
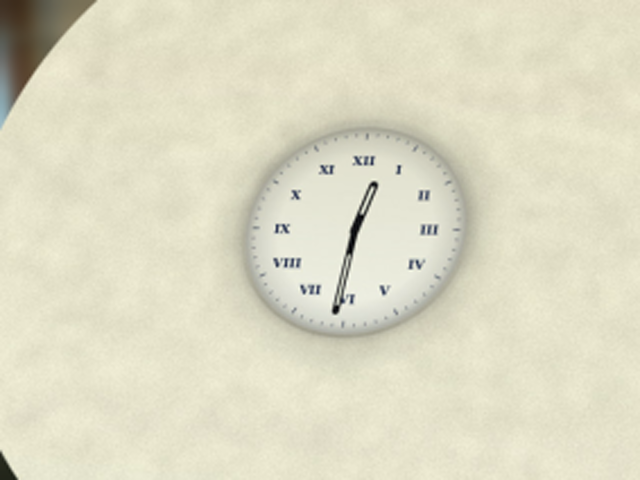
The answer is 12:31
